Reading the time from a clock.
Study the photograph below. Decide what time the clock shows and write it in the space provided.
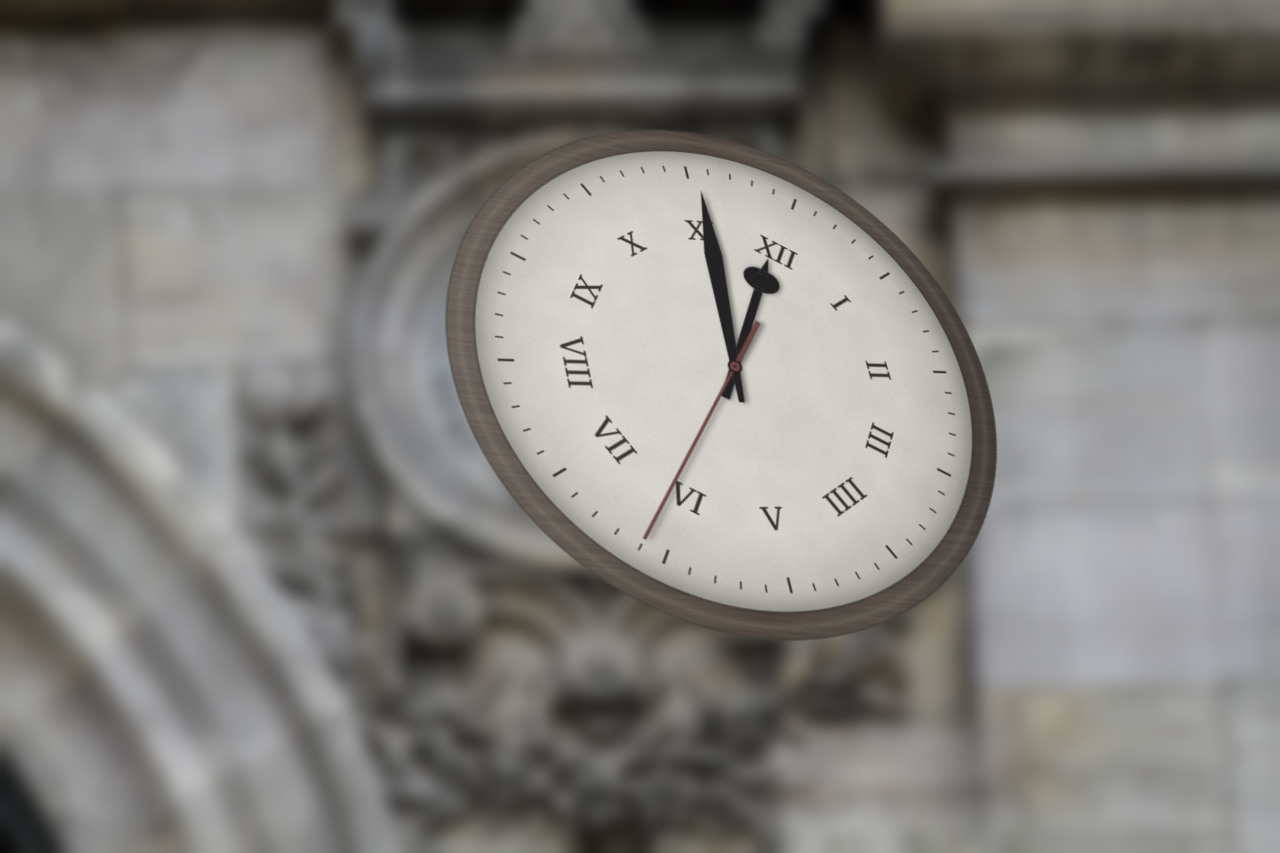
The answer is 11:55:31
